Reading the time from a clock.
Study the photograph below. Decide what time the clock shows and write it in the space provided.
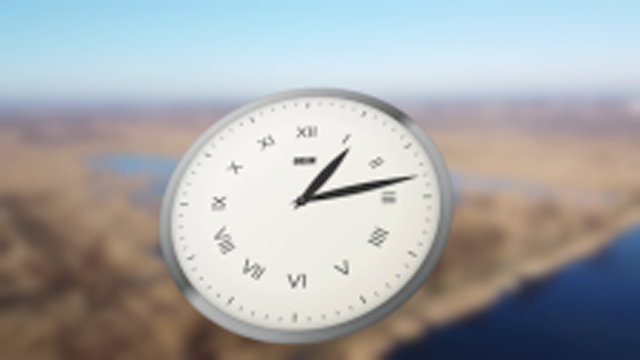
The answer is 1:13
